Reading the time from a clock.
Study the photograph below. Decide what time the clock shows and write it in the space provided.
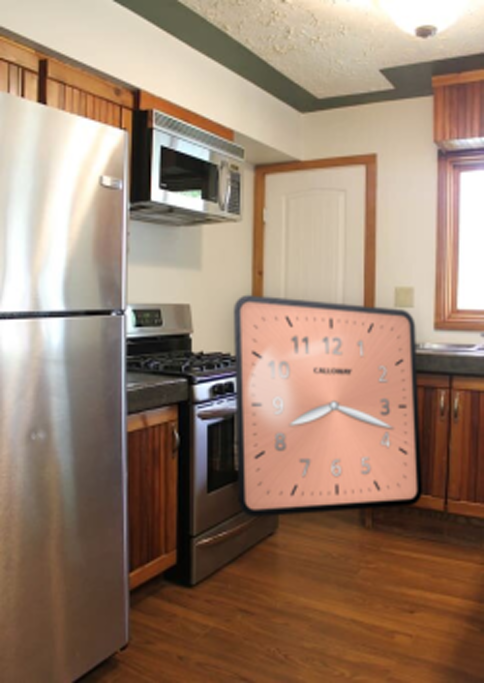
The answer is 8:18
